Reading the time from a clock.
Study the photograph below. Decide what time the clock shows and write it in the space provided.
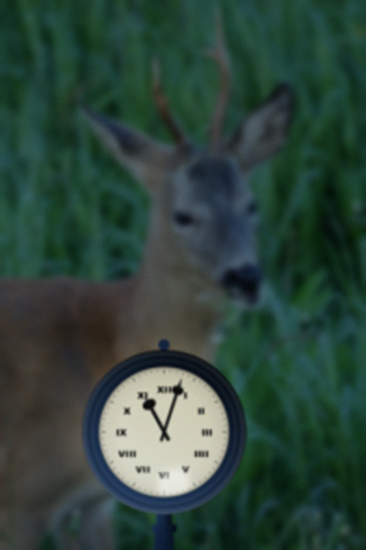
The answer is 11:03
